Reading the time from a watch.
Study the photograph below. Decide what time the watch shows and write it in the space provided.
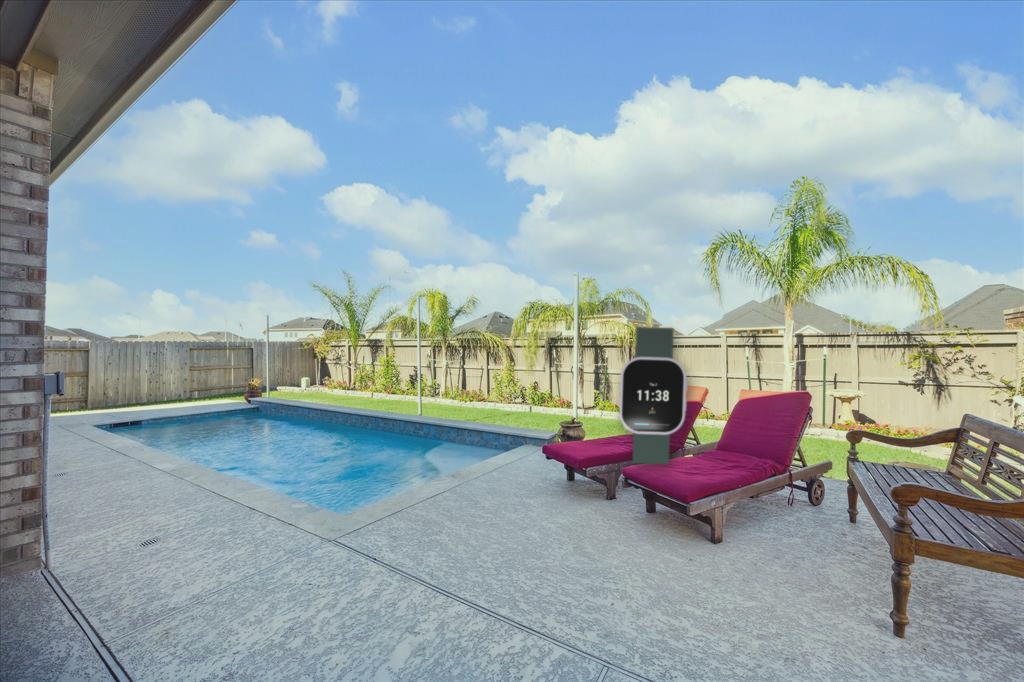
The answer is 11:38
